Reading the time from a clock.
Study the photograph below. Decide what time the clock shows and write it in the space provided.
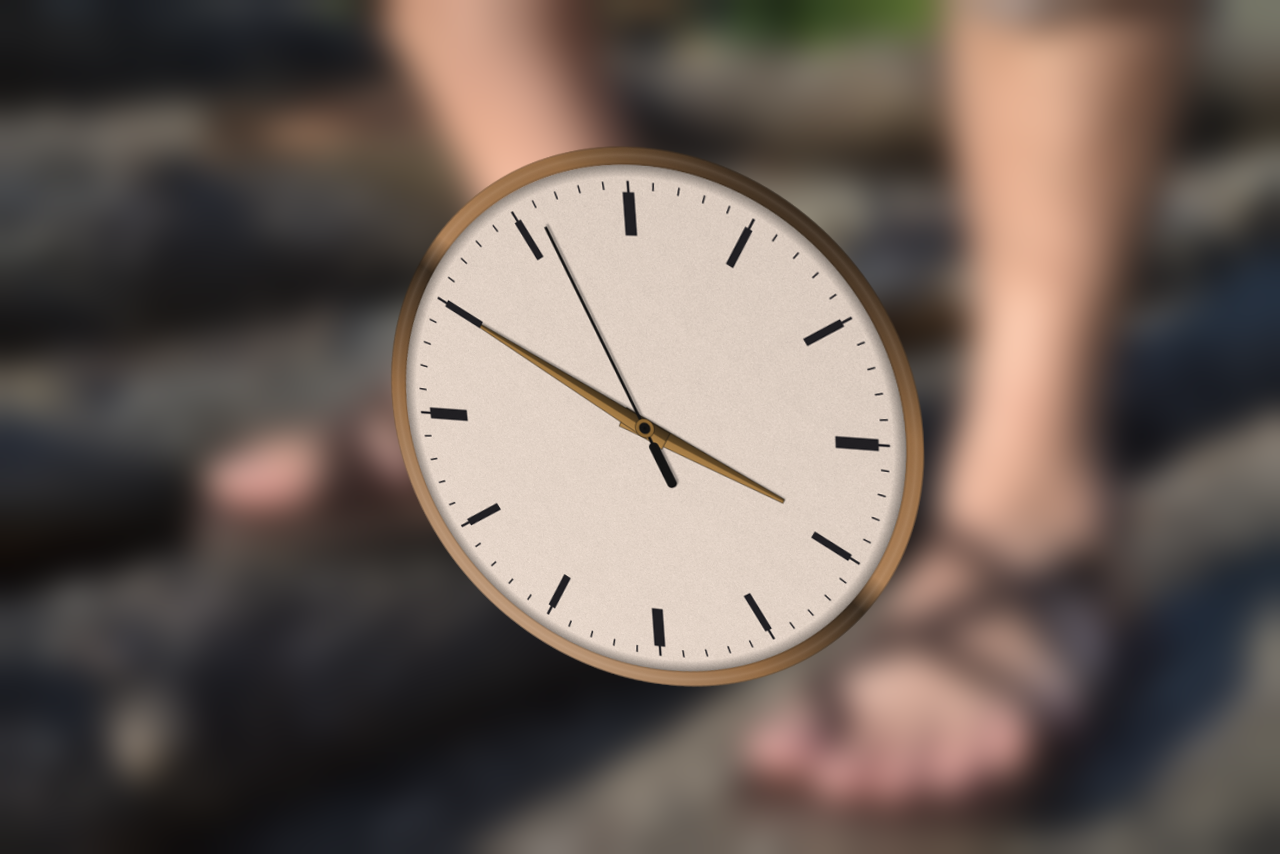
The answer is 3:49:56
